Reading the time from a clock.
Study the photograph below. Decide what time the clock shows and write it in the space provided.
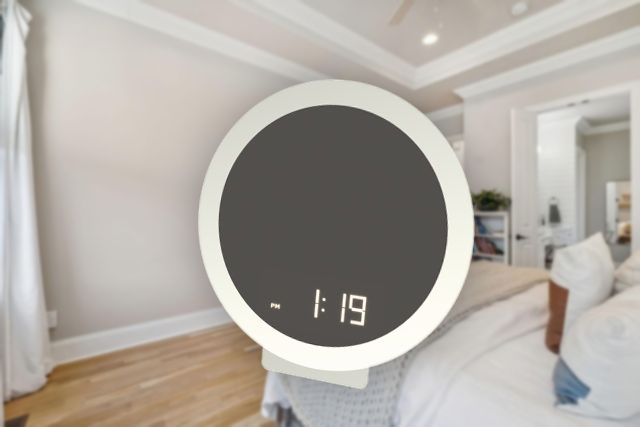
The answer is 1:19
